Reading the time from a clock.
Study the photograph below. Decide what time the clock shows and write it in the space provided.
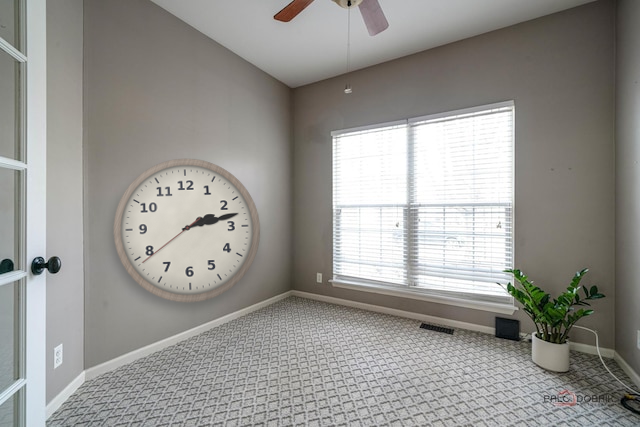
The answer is 2:12:39
